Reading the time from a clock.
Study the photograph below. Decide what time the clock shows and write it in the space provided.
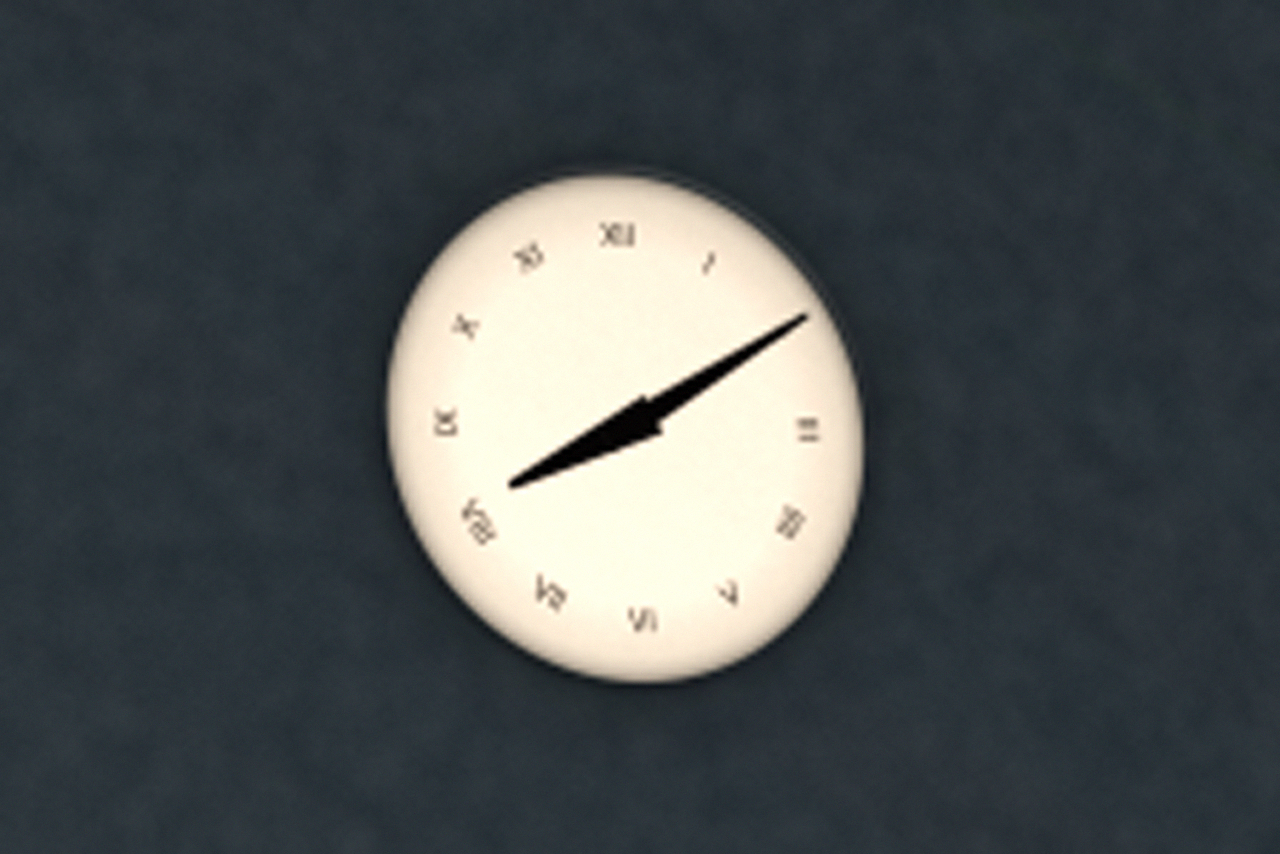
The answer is 8:10
